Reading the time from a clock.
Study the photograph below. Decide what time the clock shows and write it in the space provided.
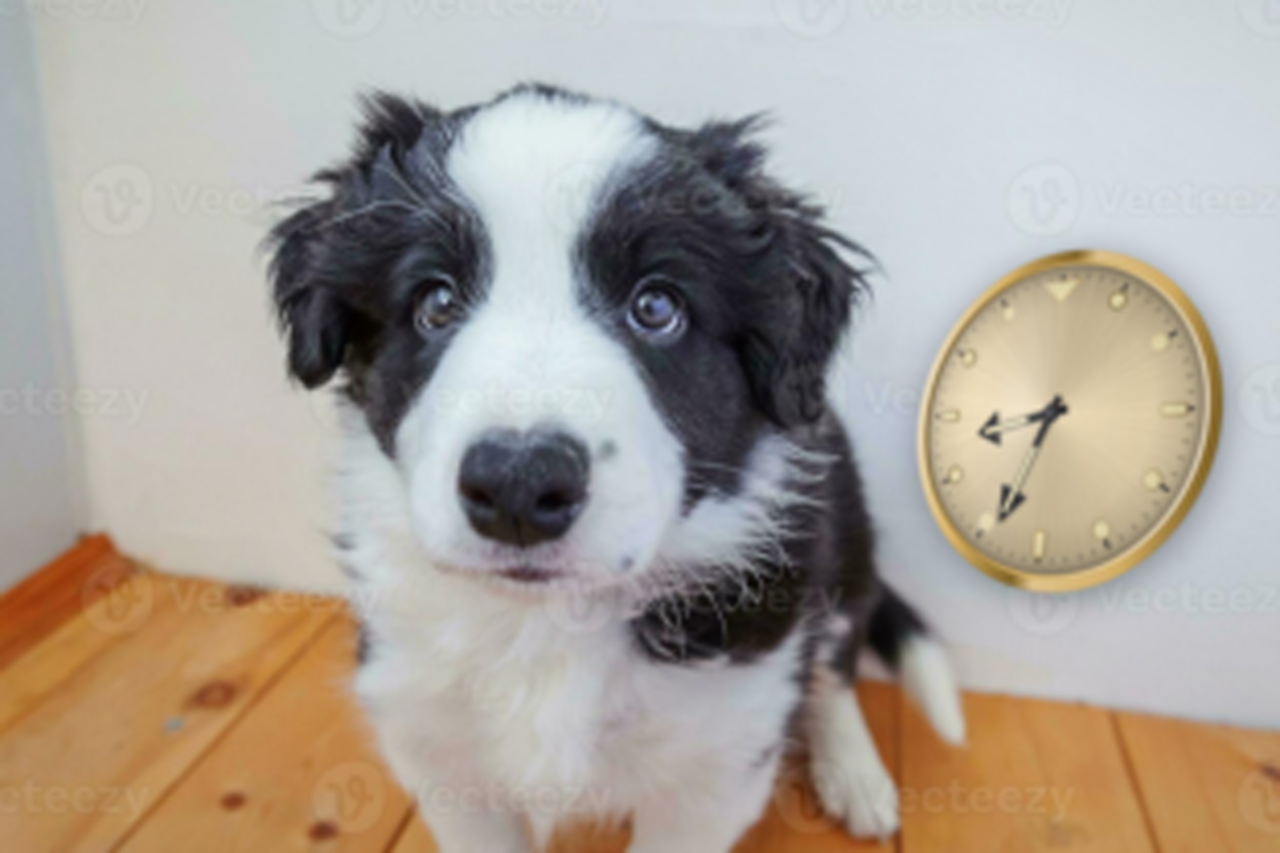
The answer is 8:34
